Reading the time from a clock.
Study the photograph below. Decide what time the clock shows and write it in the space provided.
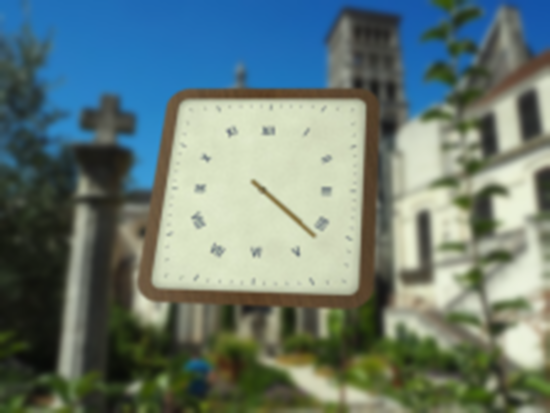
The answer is 4:22
